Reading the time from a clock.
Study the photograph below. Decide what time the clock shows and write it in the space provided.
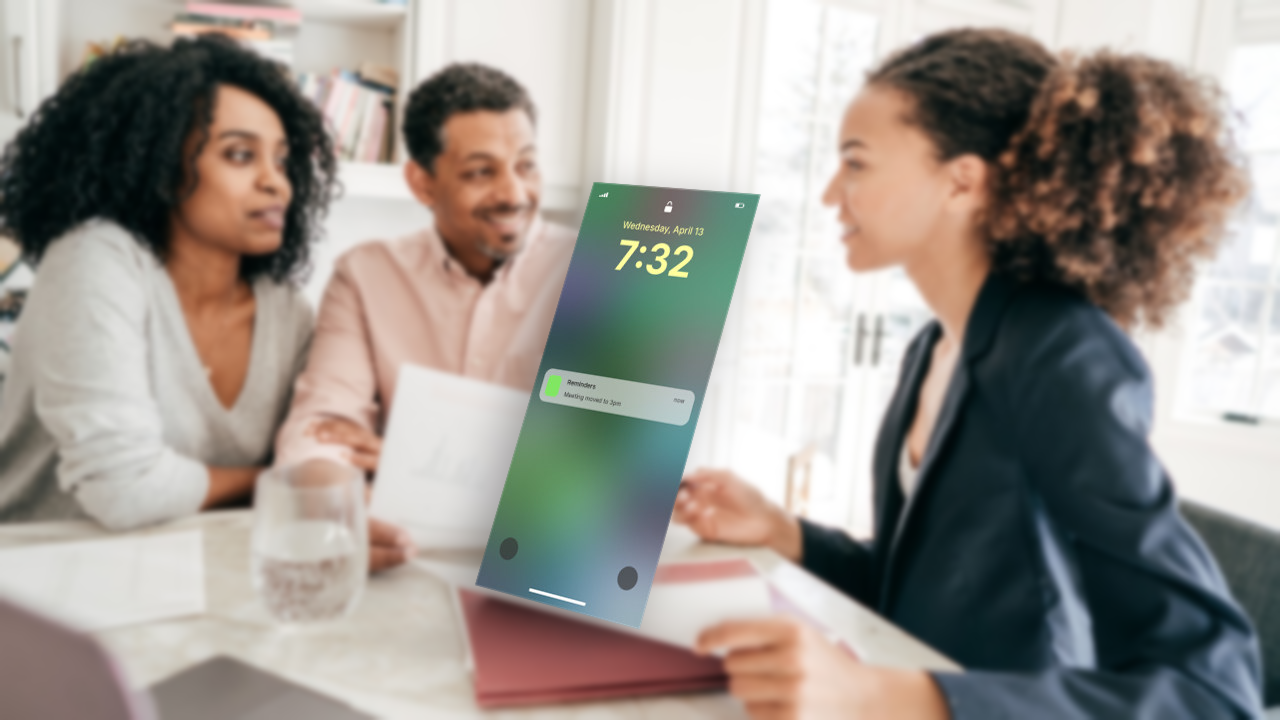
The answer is 7:32
